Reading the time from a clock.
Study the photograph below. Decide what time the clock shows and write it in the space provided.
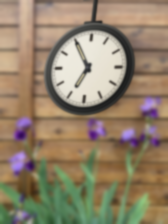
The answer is 6:55
